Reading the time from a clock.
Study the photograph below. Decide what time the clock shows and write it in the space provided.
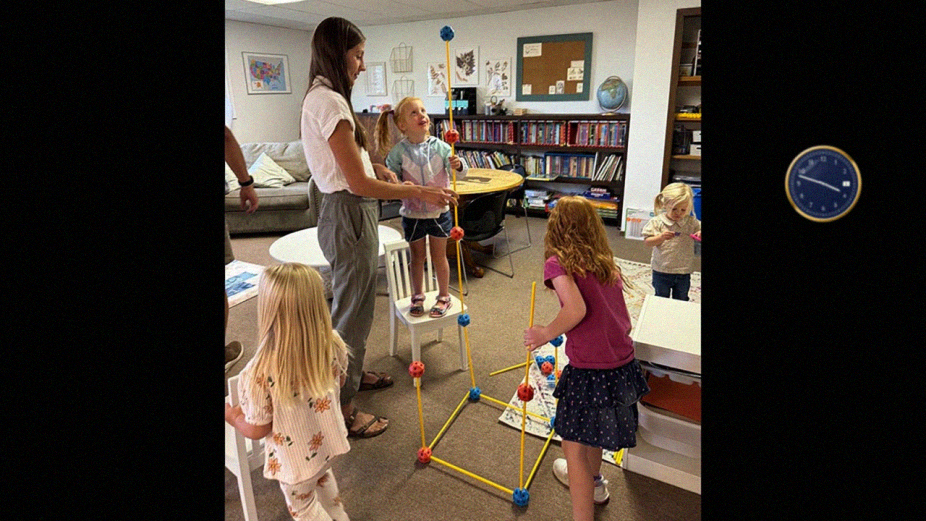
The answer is 3:48
